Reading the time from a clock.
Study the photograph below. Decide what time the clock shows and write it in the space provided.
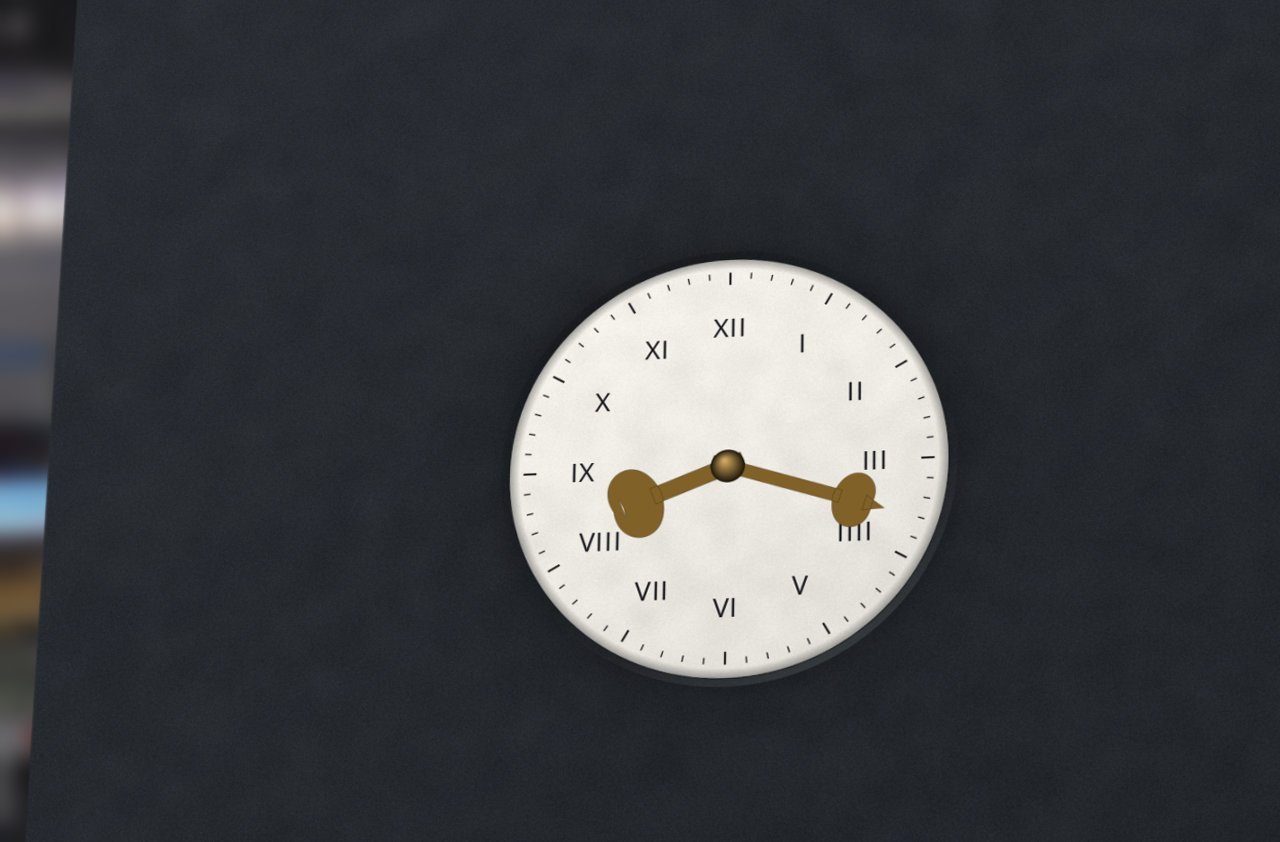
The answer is 8:18
